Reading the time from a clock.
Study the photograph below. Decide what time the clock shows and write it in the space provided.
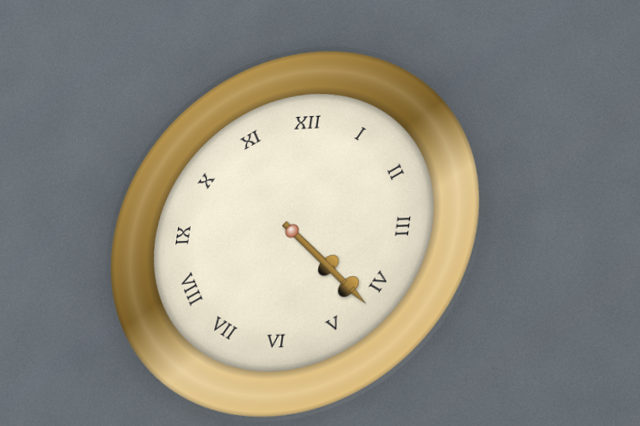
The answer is 4:22
